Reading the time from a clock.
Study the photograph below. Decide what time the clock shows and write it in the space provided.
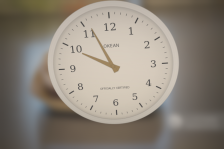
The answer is 9:56
